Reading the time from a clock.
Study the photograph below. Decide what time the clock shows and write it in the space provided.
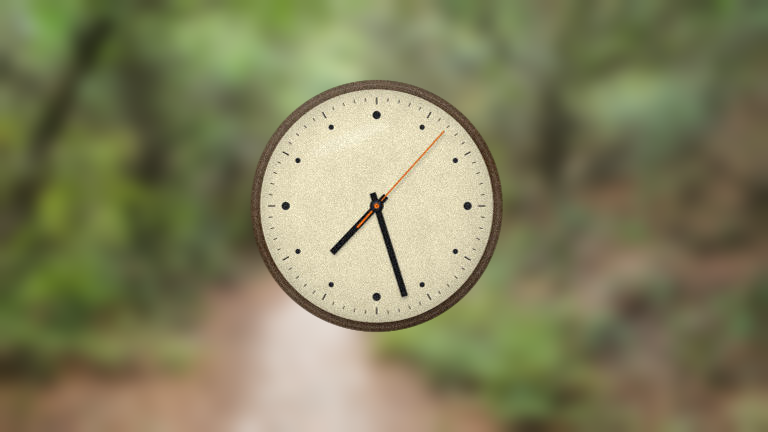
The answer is 7:27:07
